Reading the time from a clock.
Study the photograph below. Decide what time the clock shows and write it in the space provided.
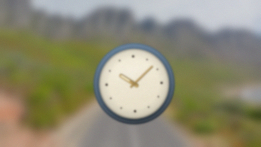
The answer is 10:08
